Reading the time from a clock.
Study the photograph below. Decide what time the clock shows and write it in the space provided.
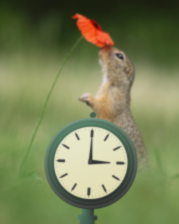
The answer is 3:00
